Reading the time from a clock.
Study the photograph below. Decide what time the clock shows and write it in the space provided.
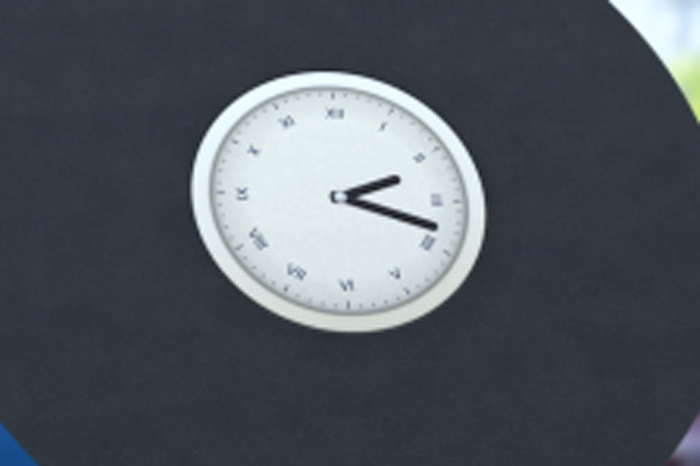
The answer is 2:18
